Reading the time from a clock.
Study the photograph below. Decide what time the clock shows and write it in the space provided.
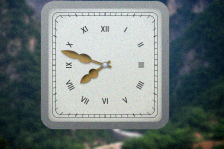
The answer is 7:48
